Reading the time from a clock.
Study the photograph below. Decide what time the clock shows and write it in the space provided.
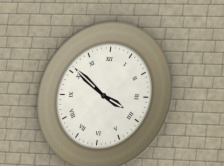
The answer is 3:51
